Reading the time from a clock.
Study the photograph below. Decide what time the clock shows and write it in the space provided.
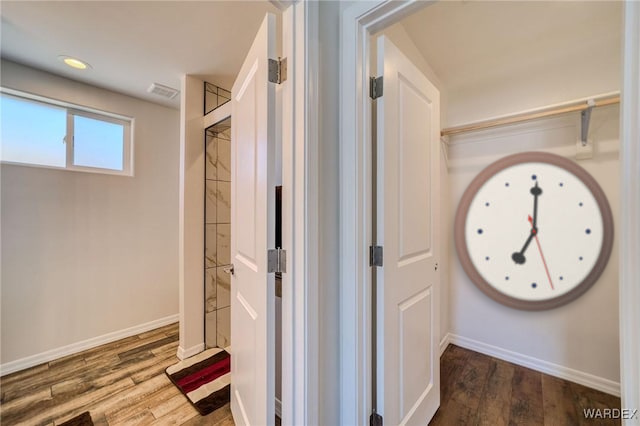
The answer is 7:00:27
